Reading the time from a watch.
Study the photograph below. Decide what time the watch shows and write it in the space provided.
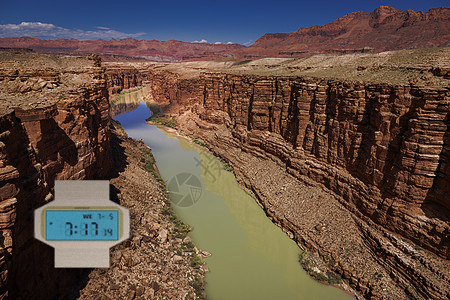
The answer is 7:17:14
